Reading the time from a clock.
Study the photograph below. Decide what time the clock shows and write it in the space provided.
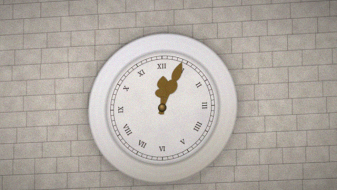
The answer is 12:04
